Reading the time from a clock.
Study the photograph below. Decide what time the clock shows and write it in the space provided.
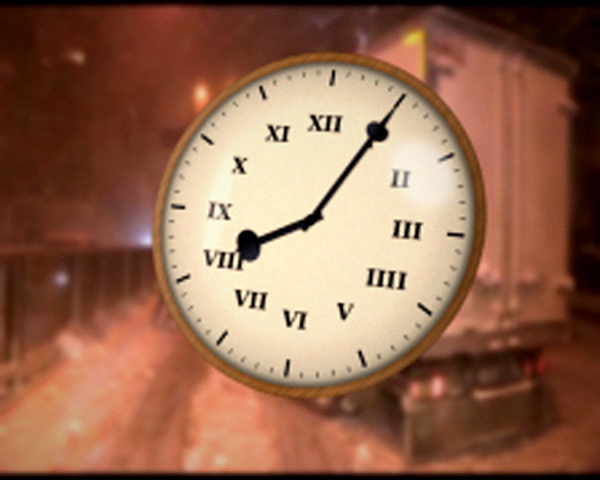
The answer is 8:05
